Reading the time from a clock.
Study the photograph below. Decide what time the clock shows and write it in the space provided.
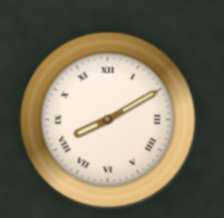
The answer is 8:10
